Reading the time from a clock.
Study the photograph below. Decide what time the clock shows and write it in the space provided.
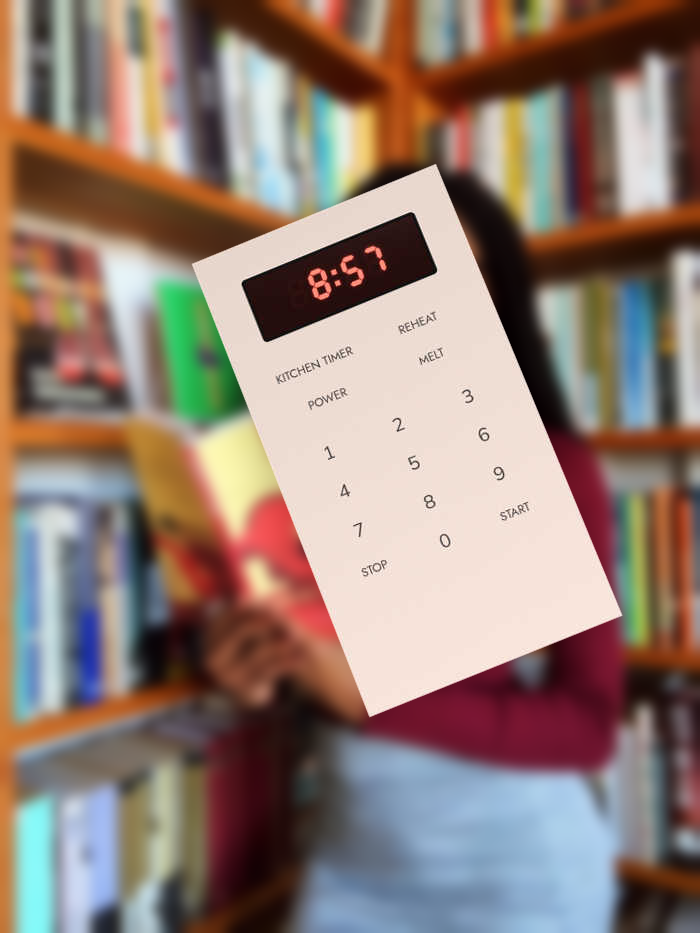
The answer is 8:57
